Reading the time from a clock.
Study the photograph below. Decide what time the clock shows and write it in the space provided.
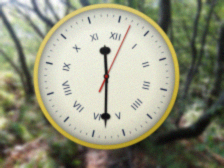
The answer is 11:28:02
